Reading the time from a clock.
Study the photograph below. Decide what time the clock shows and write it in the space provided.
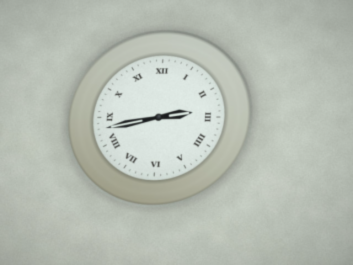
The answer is 2:43
